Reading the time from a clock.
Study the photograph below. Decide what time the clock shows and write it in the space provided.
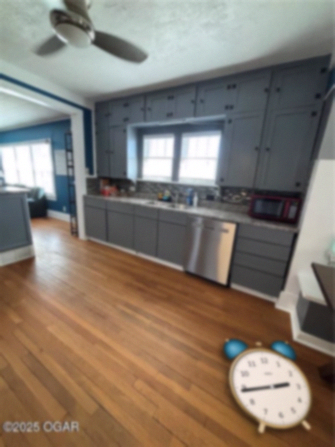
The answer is 2:44
